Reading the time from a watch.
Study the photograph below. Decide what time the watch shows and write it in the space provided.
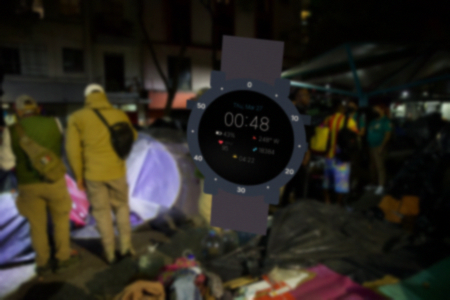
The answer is 0:48
